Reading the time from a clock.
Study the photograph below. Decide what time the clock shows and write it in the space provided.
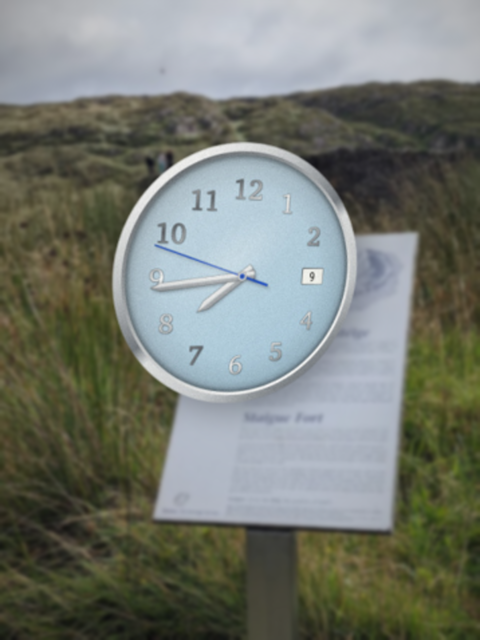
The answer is 7:43:48
